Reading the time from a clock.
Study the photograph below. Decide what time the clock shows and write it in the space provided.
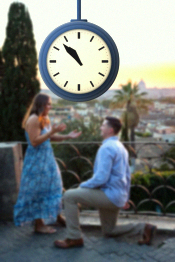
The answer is 10:53
